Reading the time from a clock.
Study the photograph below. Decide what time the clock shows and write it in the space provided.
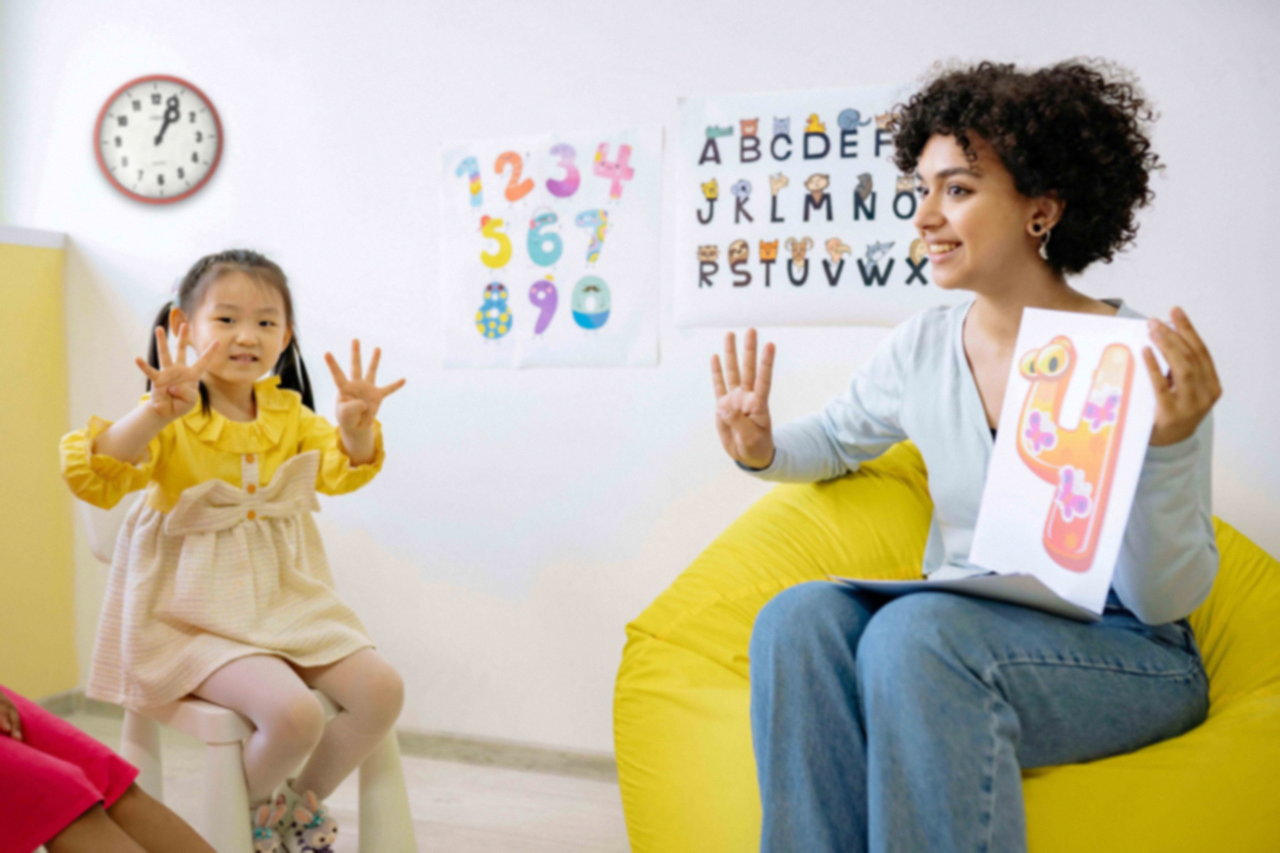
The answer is 1:04
